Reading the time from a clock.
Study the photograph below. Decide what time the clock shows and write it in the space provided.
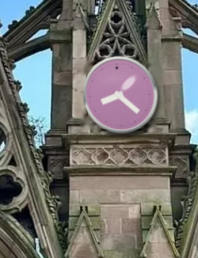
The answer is 8:22
